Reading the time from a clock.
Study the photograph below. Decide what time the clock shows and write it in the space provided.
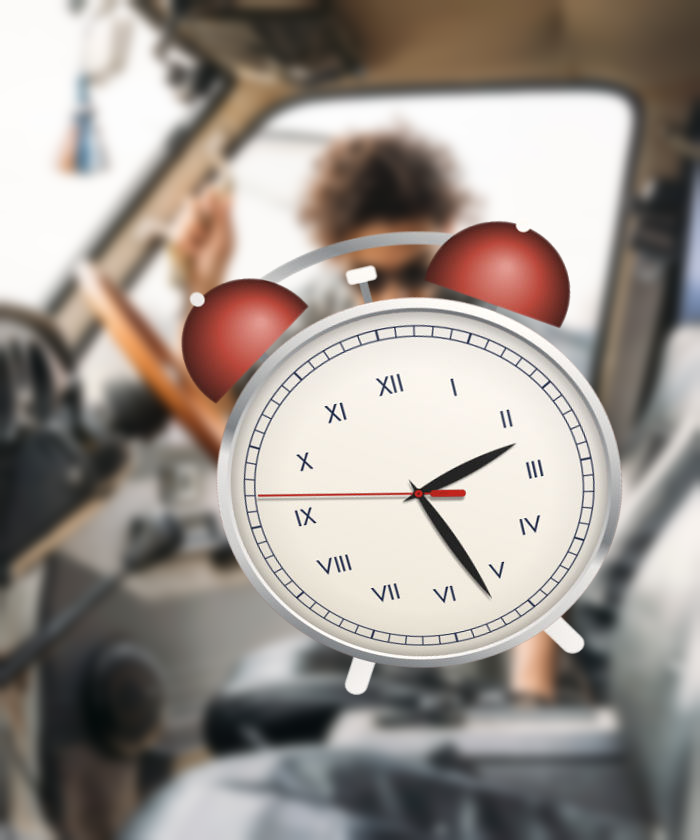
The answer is 2:26:47
